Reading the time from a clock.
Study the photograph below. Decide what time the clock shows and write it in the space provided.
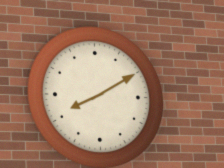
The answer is 8:10
